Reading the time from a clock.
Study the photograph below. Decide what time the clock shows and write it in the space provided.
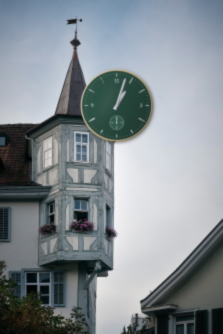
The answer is 1:03
